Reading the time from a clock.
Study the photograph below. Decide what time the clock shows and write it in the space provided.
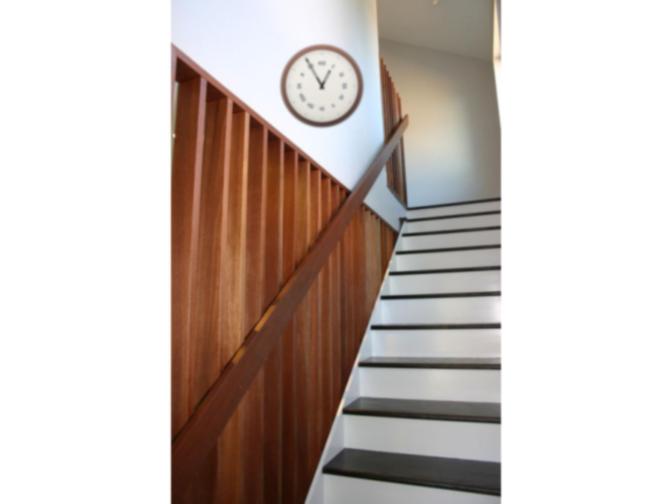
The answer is 12:55
